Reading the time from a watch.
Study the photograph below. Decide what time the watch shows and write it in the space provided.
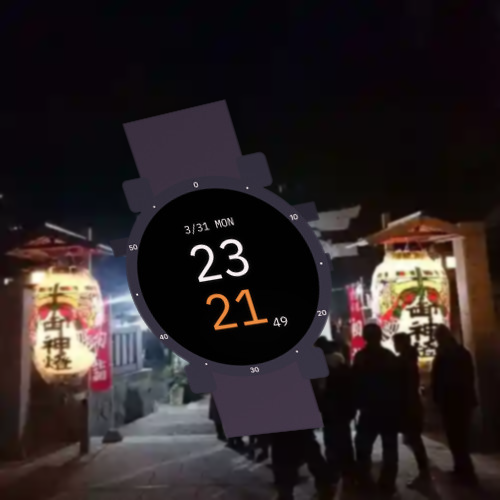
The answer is 23:21:49
